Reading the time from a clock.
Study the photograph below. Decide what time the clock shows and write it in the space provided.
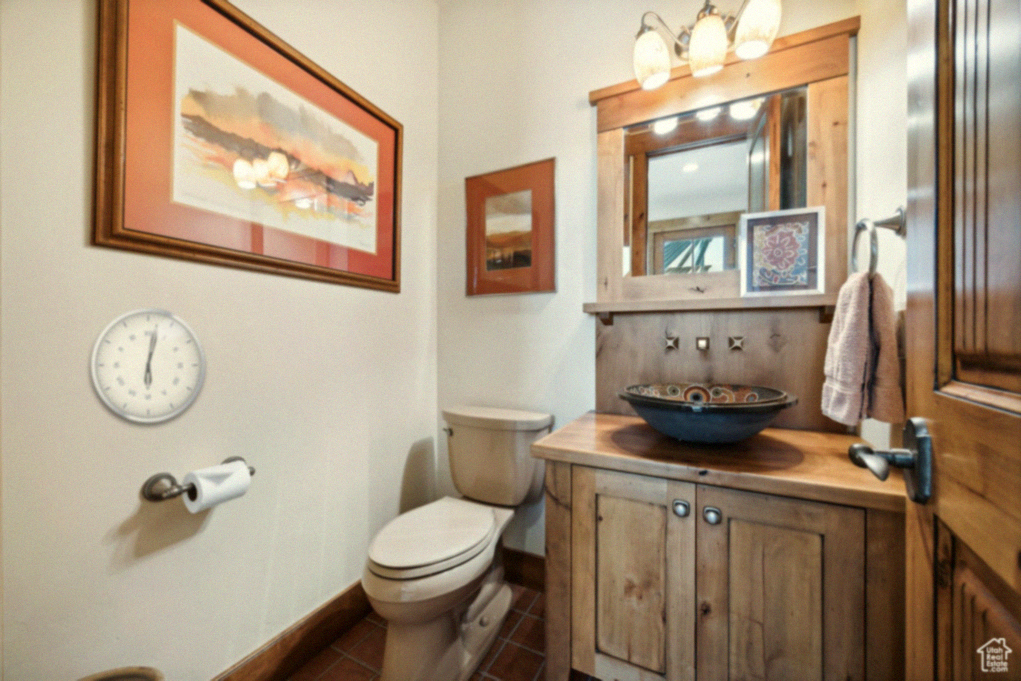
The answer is 6:02
